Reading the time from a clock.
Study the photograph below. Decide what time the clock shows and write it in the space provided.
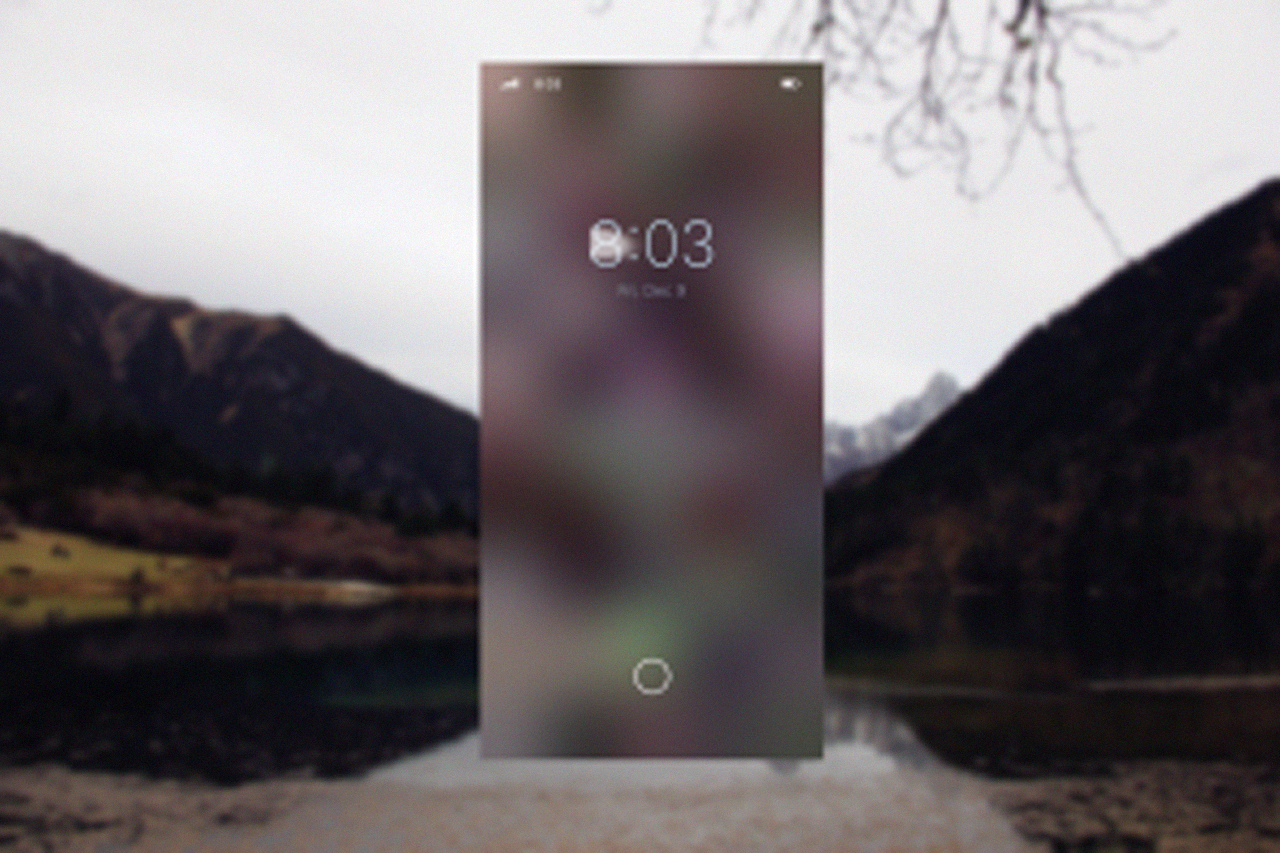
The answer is 8:03
